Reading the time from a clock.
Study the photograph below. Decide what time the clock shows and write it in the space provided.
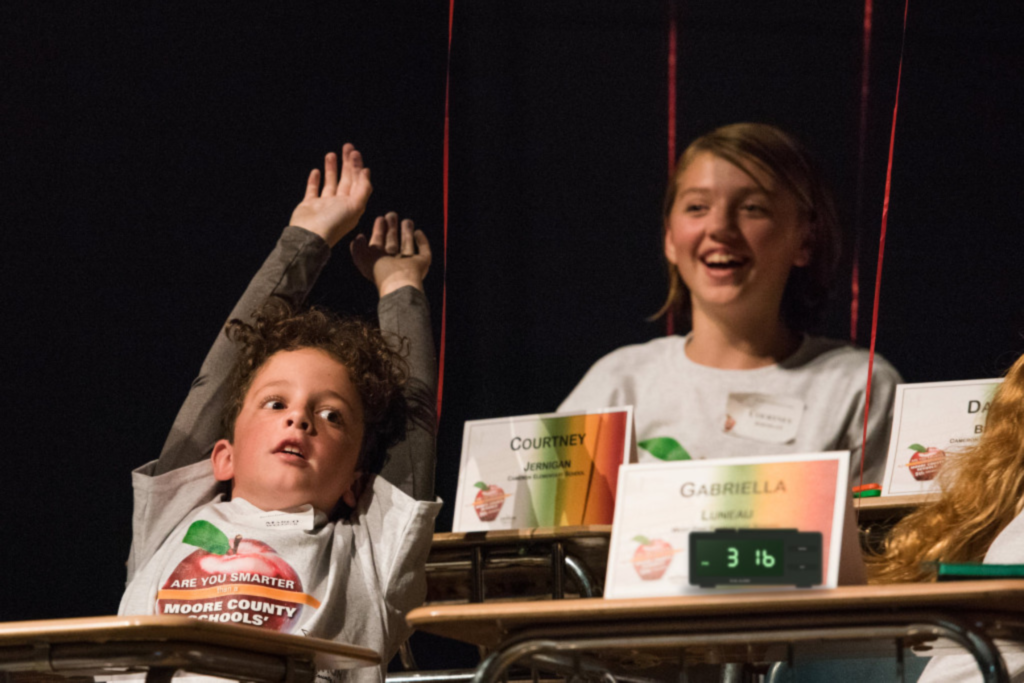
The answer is 3:16
